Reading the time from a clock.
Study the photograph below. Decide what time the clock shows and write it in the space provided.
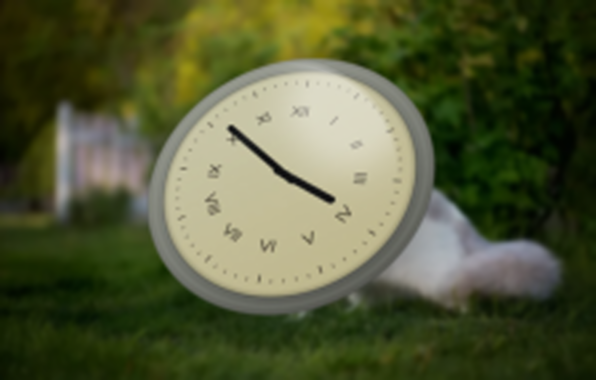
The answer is 3:51
